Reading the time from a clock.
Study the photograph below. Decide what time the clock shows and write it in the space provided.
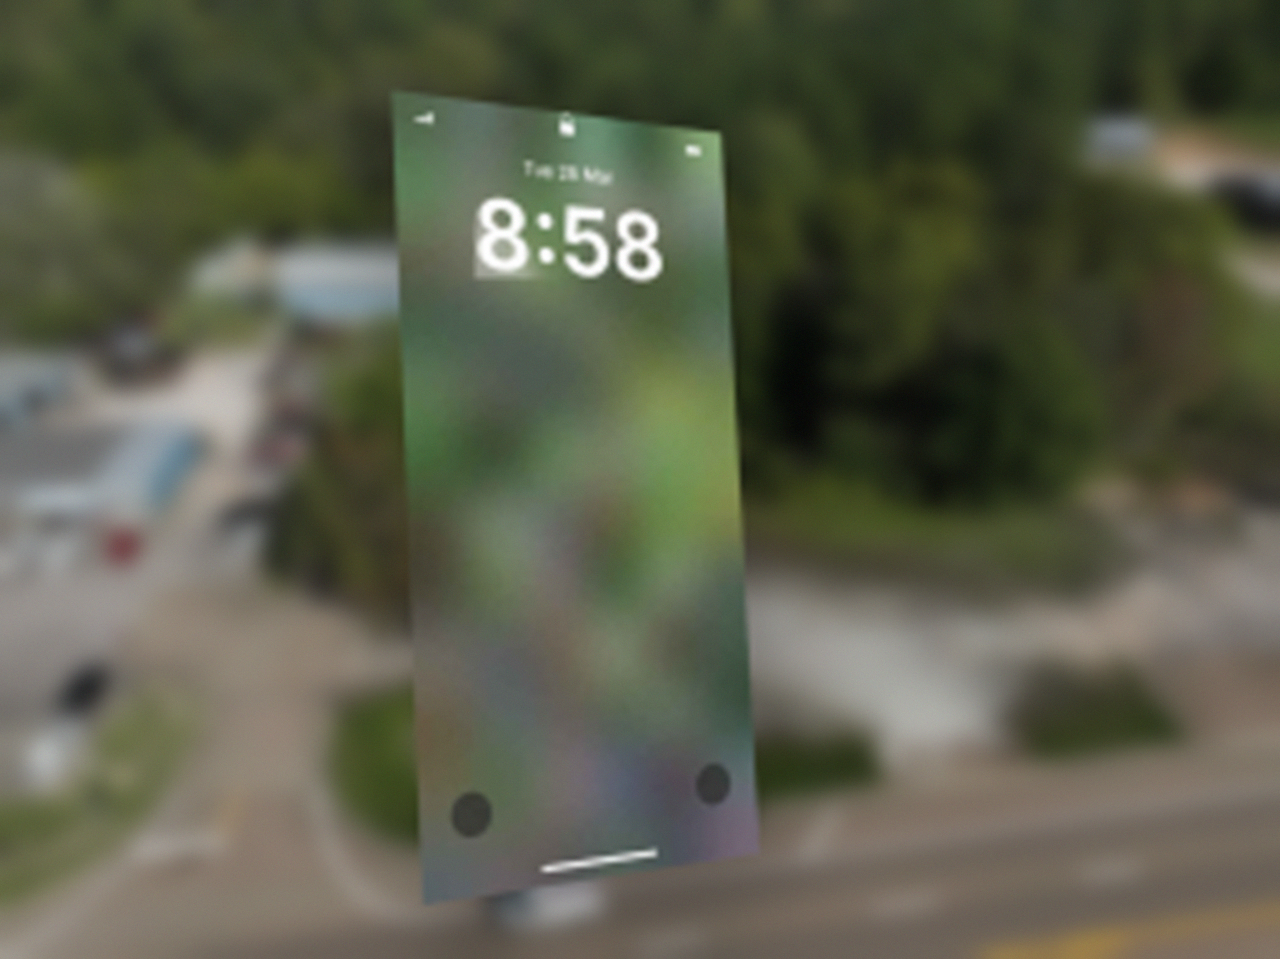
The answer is 8:58
